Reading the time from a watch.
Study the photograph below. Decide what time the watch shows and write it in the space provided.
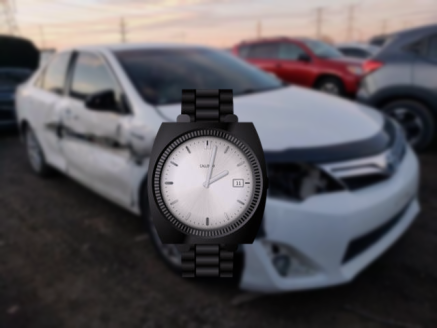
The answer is 2:02
